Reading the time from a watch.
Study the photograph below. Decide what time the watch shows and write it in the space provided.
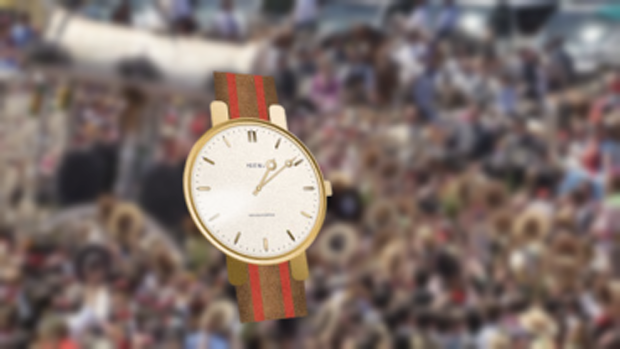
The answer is 1:09
